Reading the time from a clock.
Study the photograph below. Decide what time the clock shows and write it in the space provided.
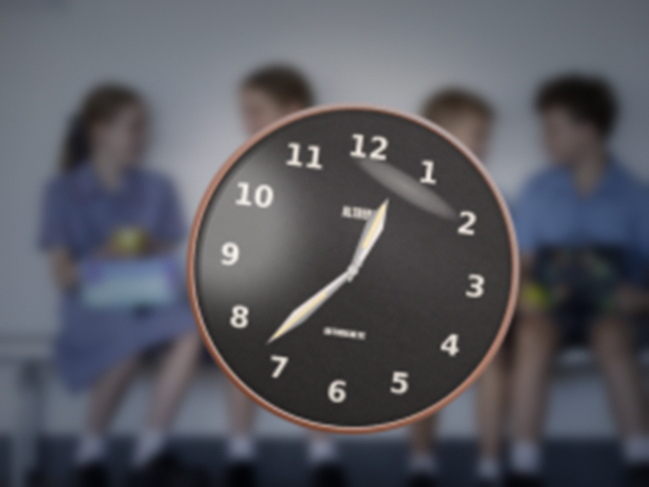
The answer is 12:37
